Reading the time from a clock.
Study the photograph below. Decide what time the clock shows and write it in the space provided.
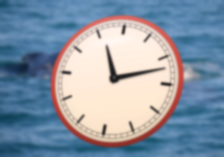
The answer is 11:12
